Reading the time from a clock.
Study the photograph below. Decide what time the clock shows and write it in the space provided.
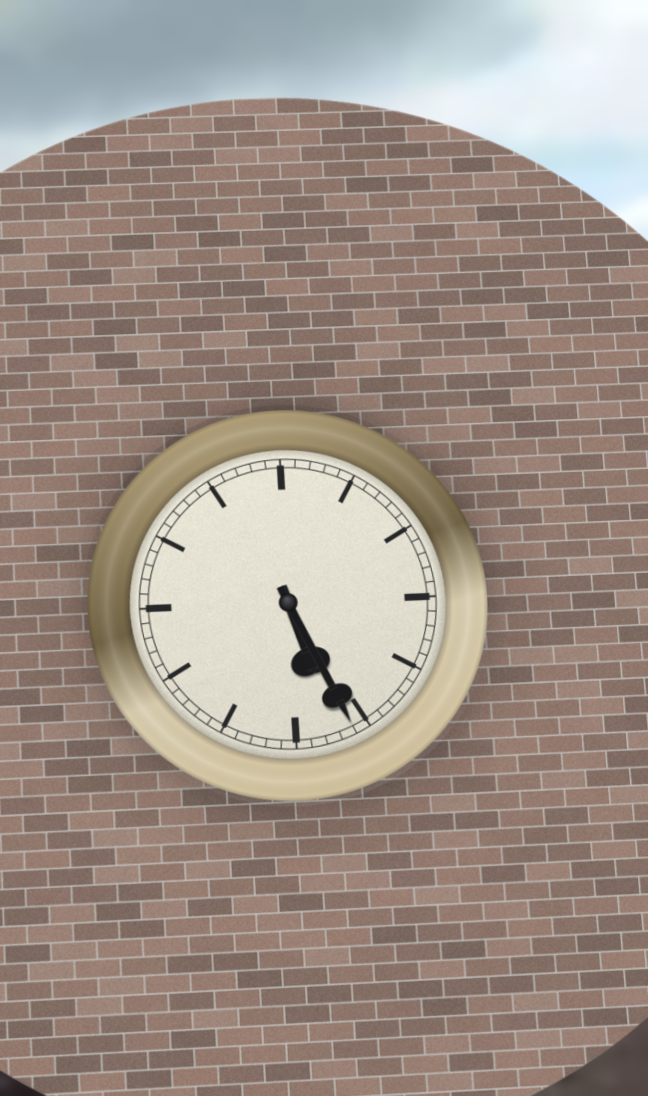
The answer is 5:26
